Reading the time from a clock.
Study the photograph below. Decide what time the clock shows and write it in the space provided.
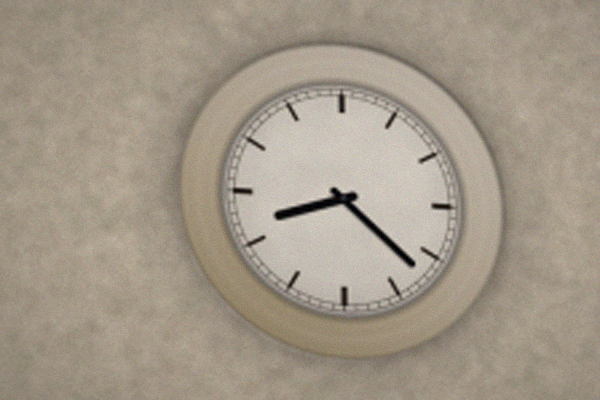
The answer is 8:22
